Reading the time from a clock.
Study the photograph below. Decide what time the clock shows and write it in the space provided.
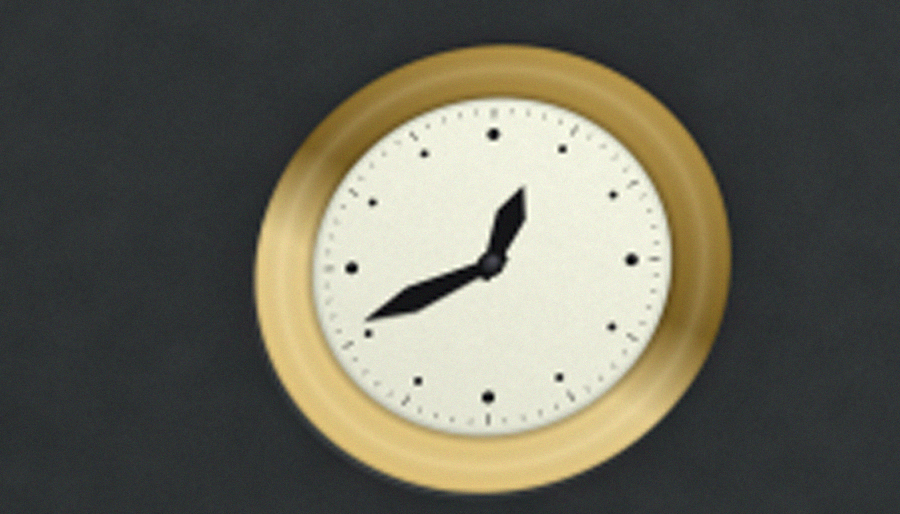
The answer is 12:41
